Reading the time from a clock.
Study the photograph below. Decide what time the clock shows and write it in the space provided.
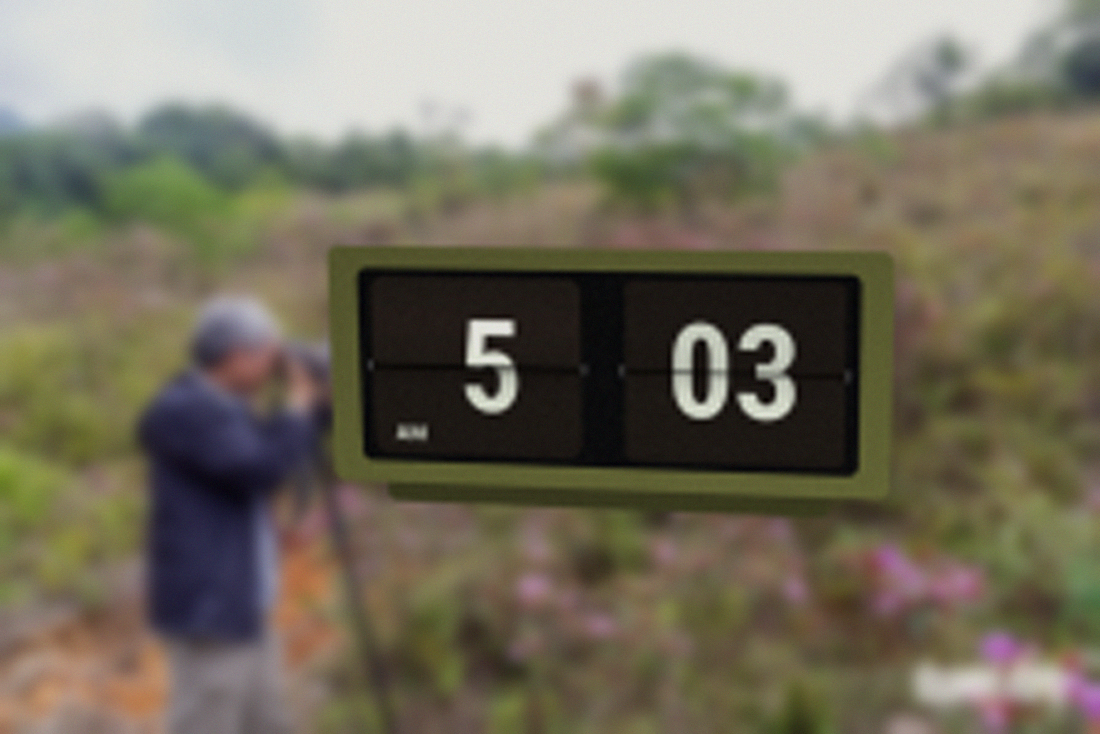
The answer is 5:03
